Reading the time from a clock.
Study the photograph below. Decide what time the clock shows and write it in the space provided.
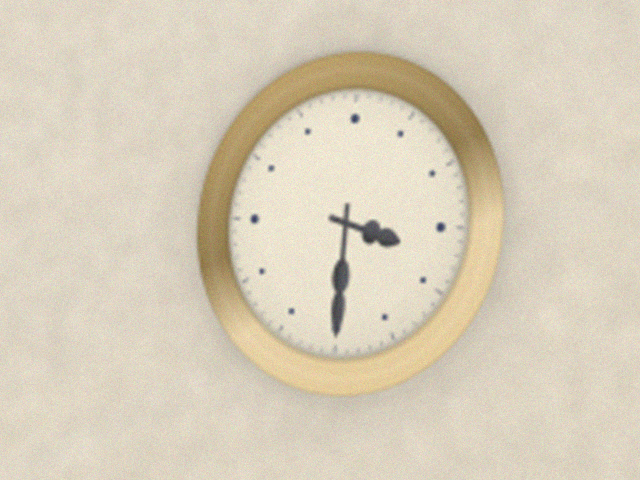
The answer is 3:30
